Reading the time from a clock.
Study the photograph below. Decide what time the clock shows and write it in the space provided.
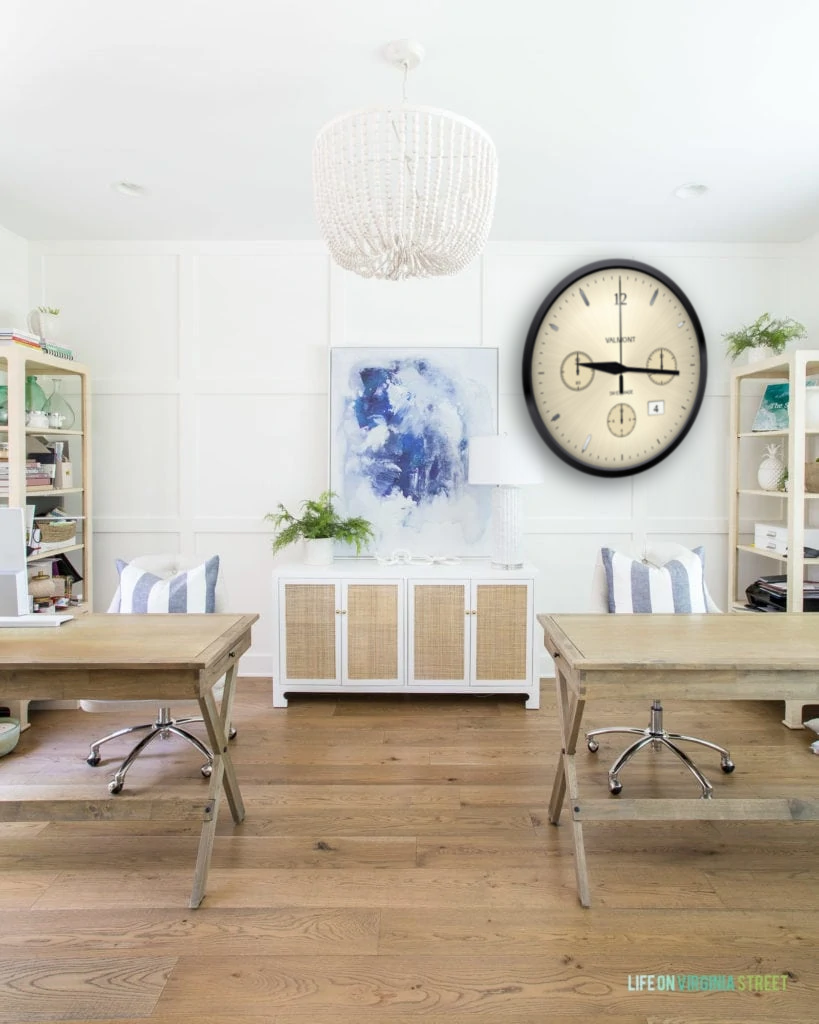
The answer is 9:16
